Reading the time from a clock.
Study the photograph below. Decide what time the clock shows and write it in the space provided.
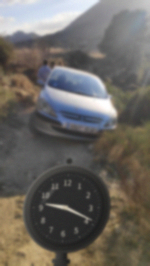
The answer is 9:19
